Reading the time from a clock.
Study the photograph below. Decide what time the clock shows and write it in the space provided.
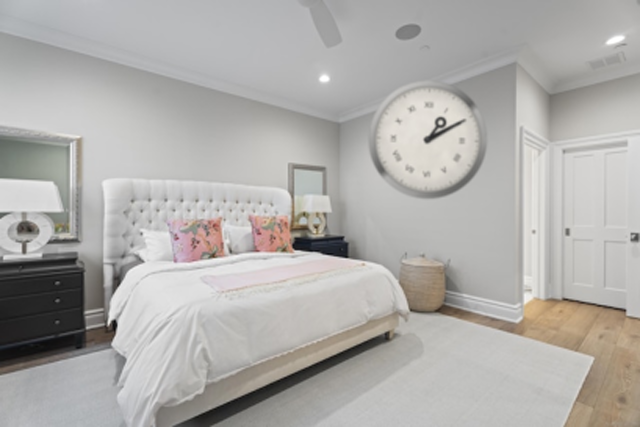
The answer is 1:10
